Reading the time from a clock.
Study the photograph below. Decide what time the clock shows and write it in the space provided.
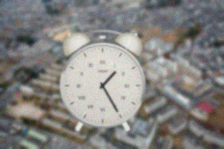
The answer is 1:25
